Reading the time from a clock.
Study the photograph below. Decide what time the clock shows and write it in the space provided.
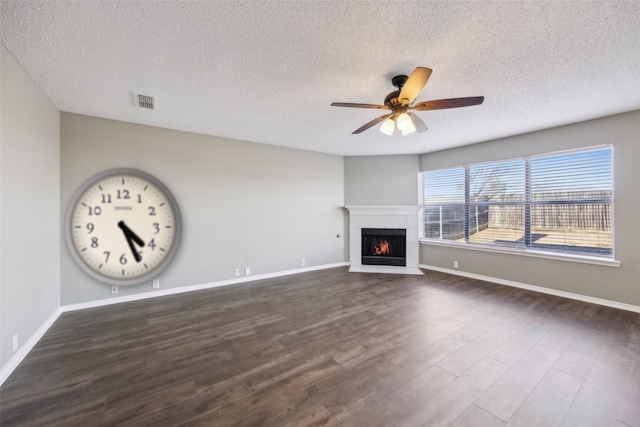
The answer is 4:26
